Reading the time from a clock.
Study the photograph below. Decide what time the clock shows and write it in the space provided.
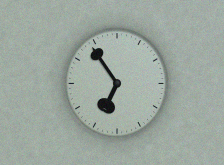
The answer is 6:54
